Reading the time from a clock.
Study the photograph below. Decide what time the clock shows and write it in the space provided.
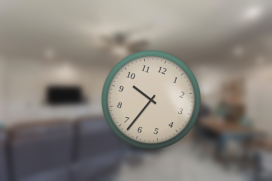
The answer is 9:33
